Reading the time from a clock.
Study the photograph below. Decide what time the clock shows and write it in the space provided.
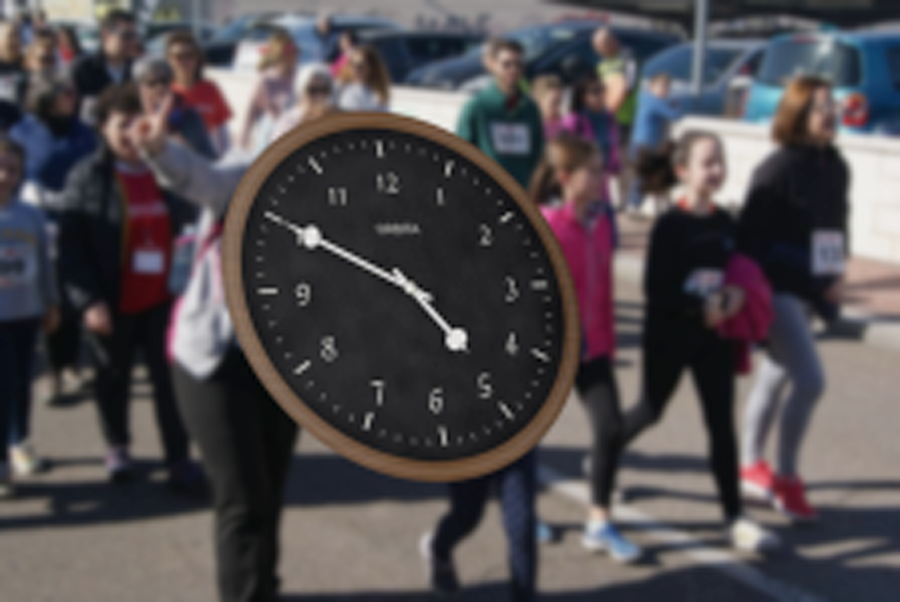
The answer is 4:50
